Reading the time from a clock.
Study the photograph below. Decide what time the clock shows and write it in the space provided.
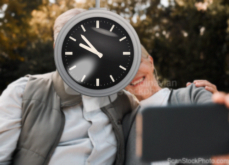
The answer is 9:53
